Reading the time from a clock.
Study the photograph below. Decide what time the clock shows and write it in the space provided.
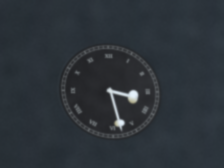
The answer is 3:28
